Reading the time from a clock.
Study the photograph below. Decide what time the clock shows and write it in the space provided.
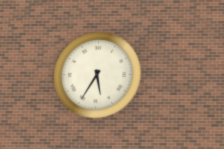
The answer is 5:35
